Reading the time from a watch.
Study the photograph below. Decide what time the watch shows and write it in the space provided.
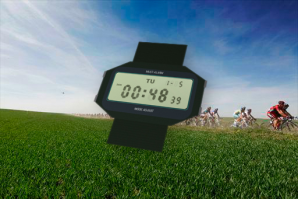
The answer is 0:48:39
